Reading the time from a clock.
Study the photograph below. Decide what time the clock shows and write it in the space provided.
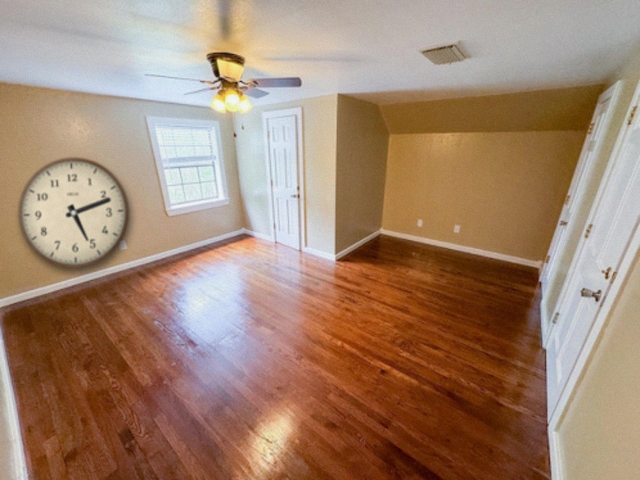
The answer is 5:12
